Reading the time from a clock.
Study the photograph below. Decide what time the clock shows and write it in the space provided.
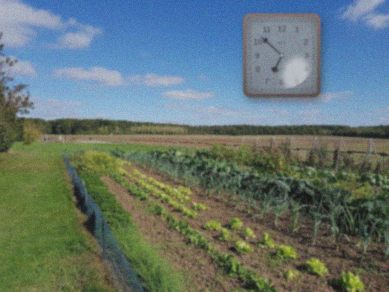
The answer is 6:52
